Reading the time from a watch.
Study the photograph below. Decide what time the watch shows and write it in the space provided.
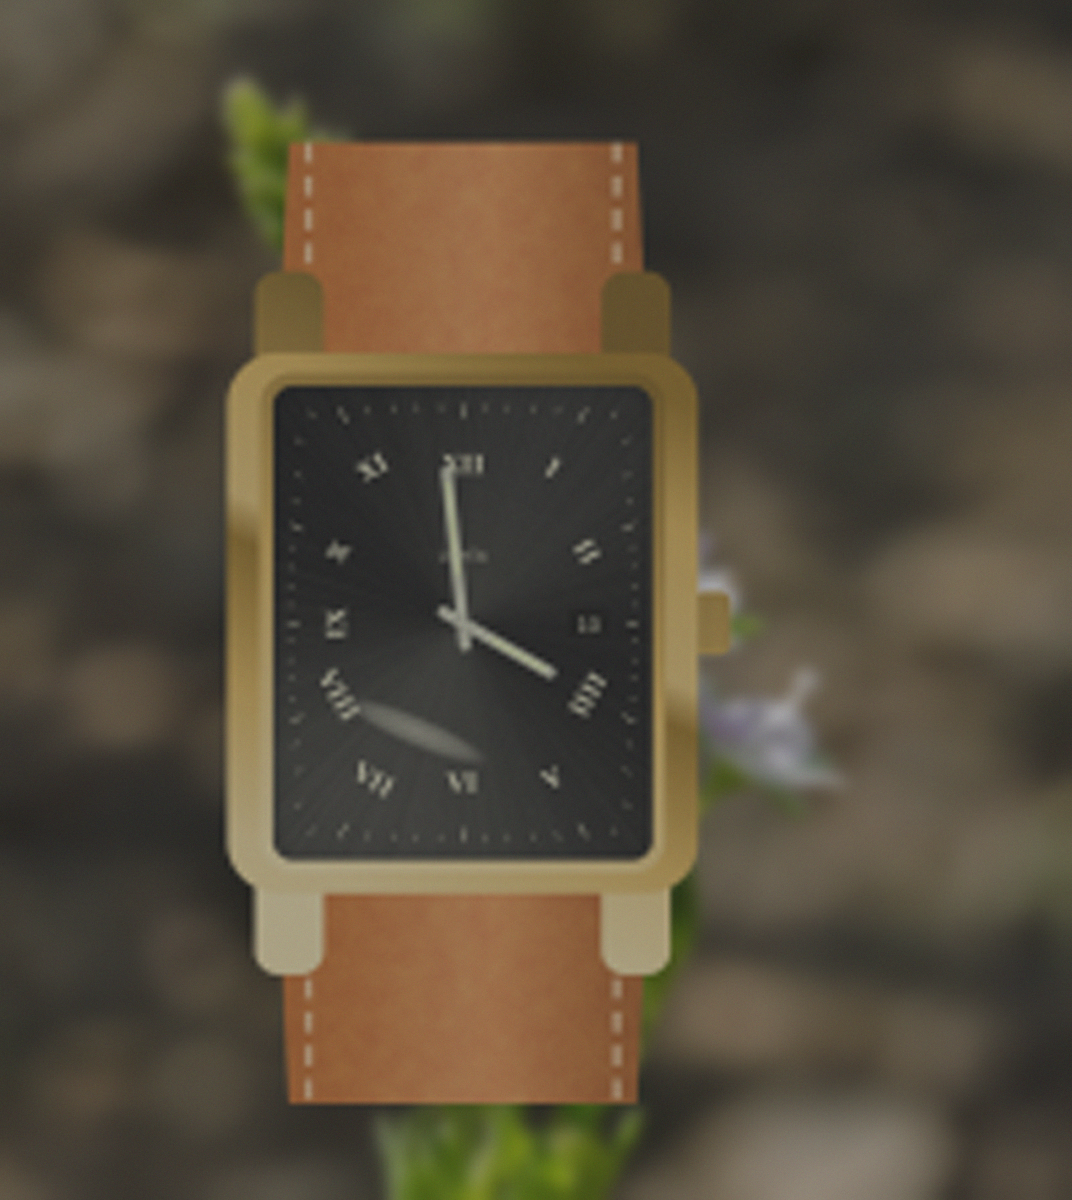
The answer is 3:59
